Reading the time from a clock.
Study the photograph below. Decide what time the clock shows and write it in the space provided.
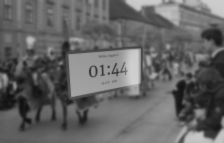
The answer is 1:44
